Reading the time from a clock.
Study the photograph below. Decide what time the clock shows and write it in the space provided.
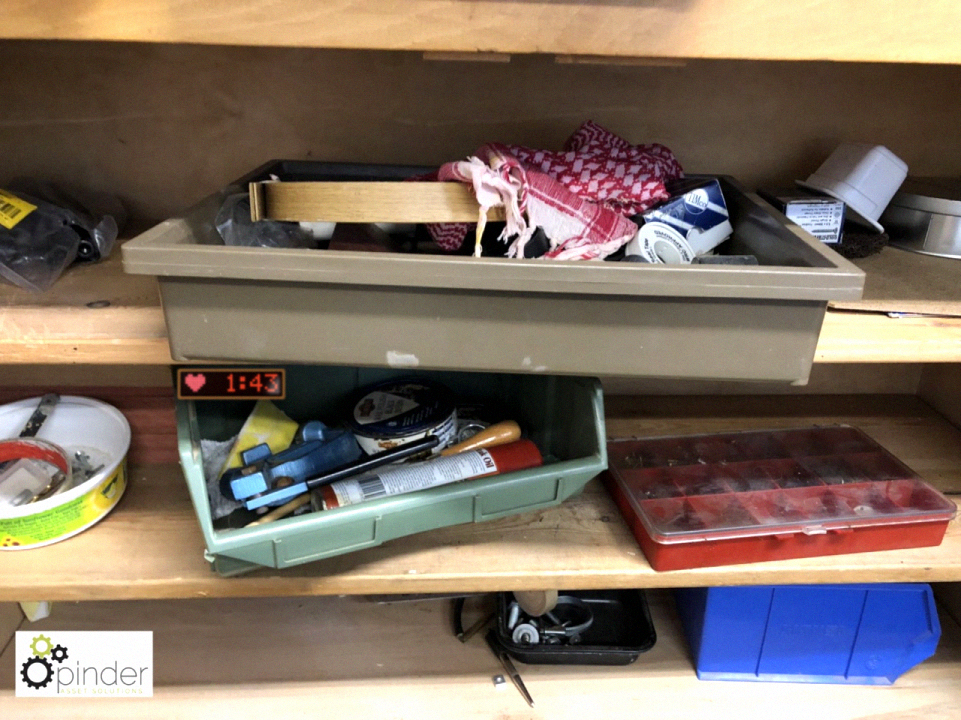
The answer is 1:43
